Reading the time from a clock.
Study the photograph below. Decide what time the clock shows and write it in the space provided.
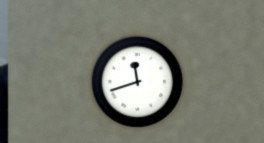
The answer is 11:42
